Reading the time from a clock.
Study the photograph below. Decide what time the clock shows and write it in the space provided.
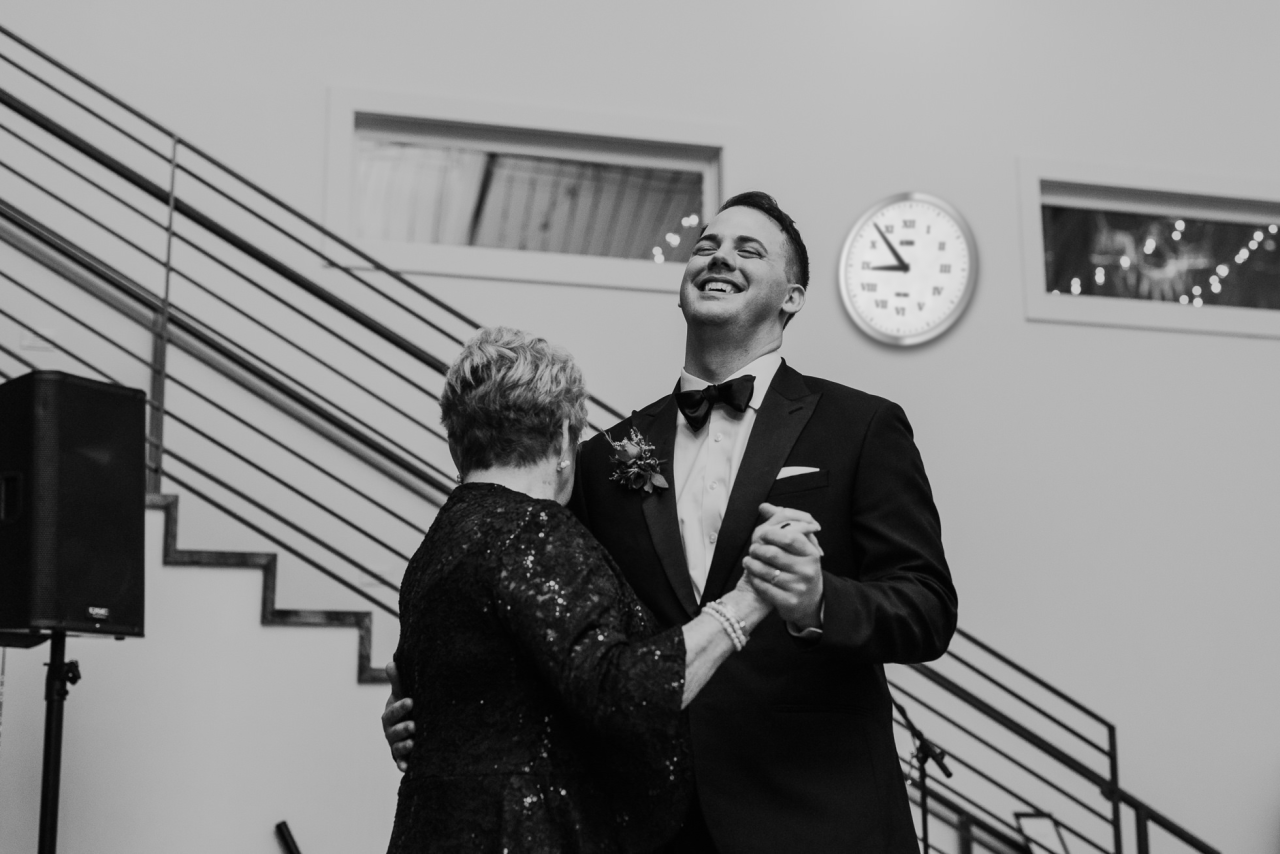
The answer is 8:53
